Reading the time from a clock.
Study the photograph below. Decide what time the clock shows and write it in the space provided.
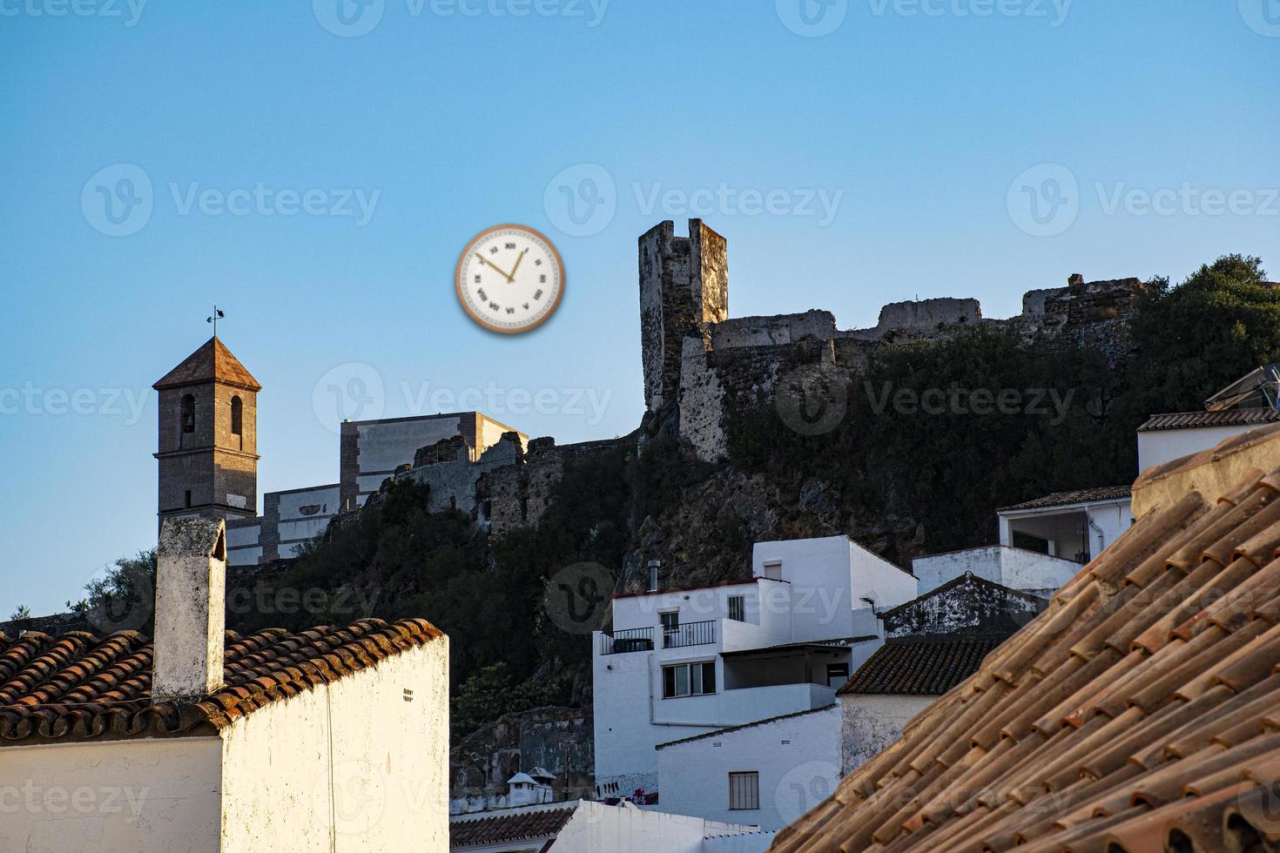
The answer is 12:51
